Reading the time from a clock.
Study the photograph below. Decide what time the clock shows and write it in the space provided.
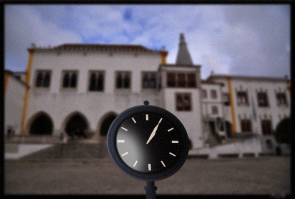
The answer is 1:05
